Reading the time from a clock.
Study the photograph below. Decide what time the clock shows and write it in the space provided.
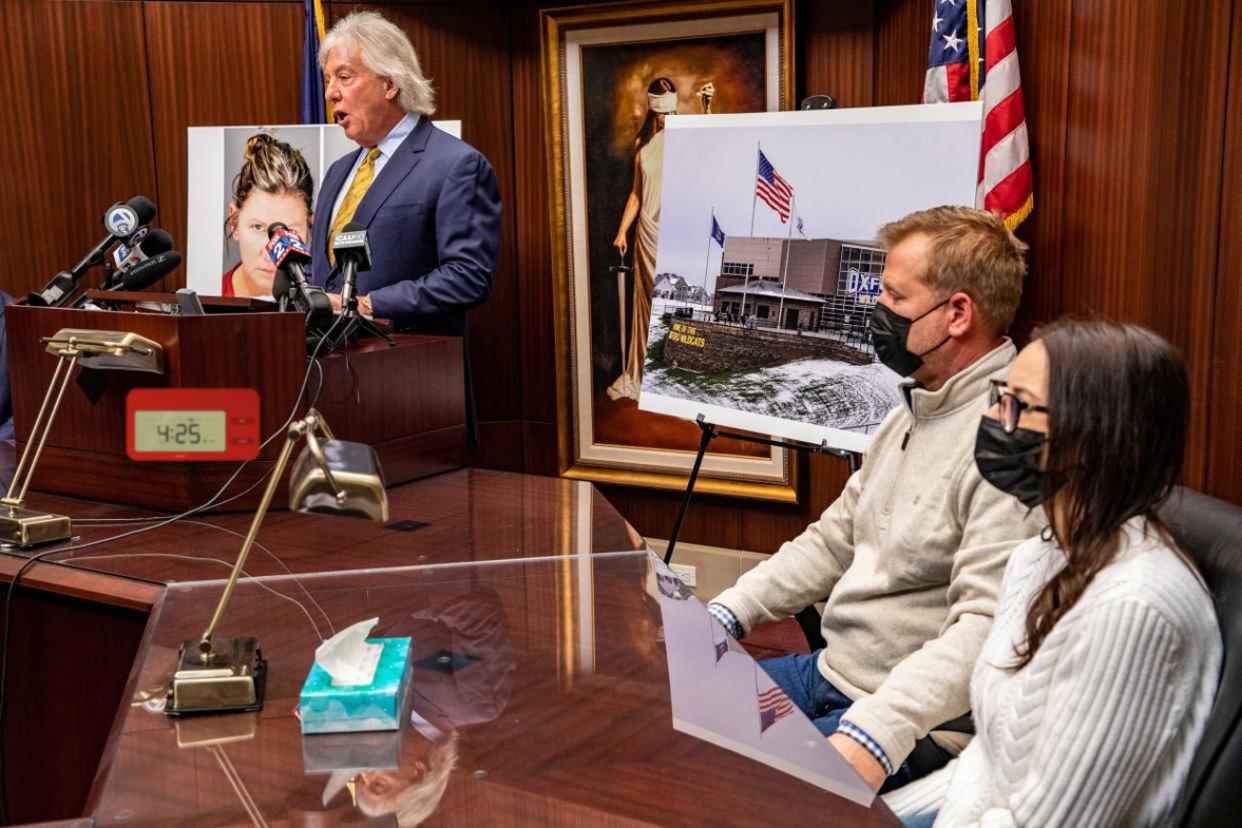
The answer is 4:25
